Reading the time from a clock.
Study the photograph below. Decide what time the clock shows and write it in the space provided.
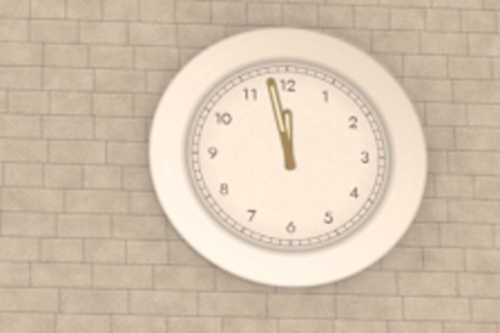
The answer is 11:58
